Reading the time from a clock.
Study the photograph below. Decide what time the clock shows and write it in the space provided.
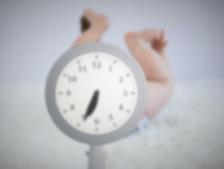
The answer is 6:34
